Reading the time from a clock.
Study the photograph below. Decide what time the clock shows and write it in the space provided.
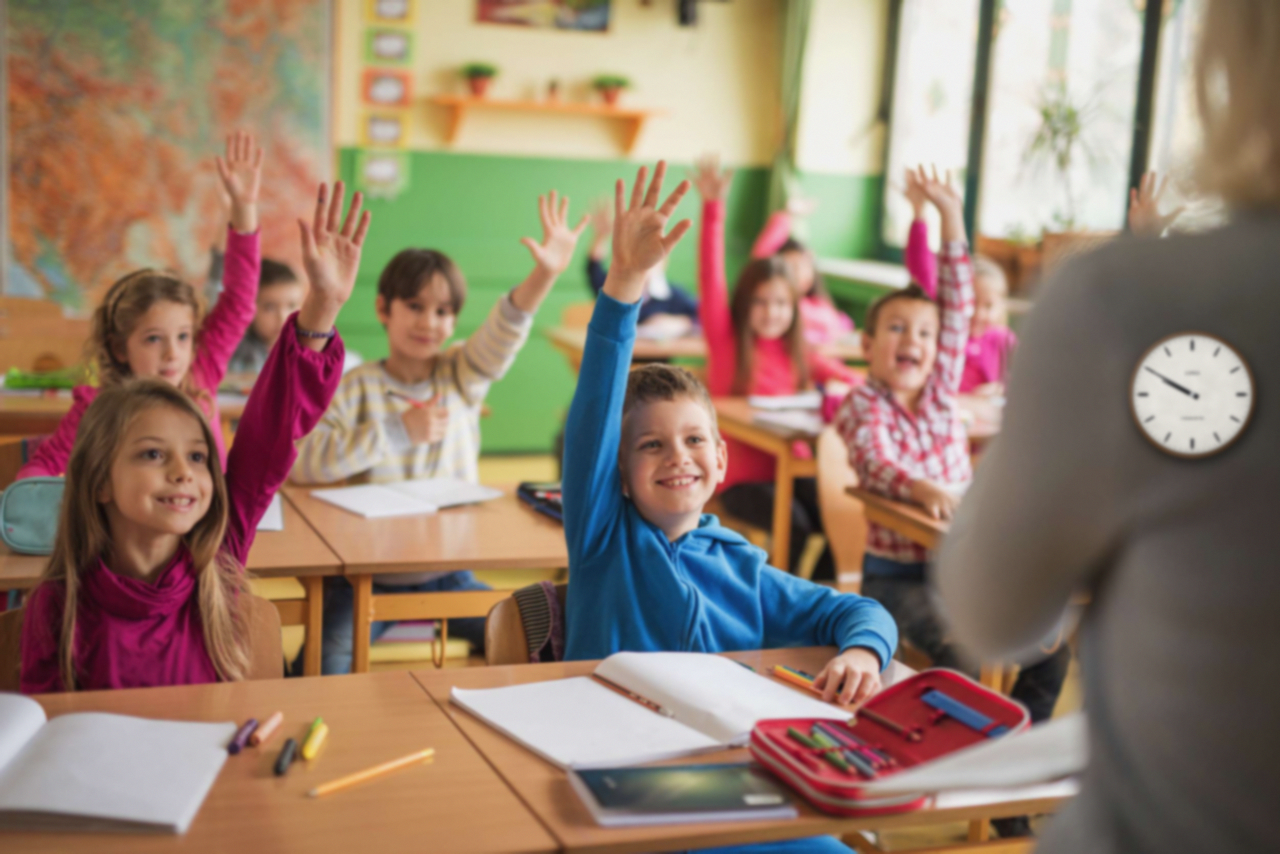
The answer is 9:50
